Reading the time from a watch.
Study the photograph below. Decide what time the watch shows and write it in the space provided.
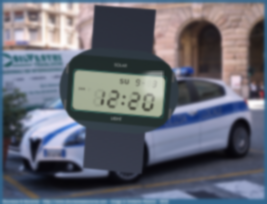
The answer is 12:20
